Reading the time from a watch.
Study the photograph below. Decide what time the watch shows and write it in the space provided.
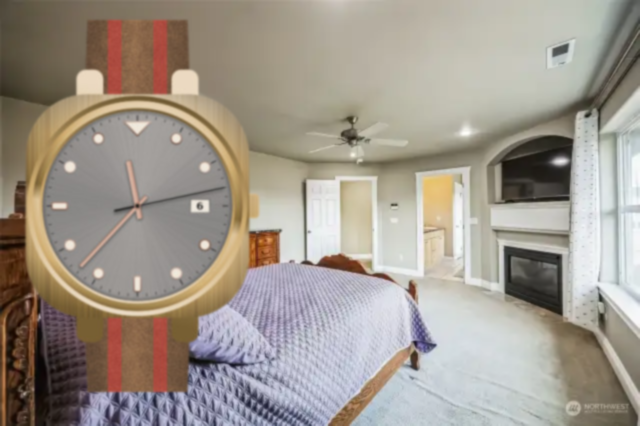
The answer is 11:37:13
